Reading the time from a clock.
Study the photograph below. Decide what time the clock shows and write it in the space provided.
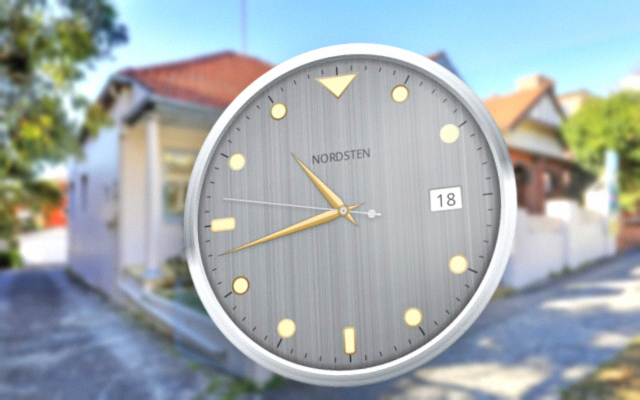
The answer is 10:42:47
